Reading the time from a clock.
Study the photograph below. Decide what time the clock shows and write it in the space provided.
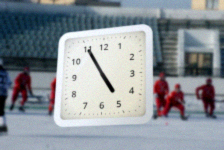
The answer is 4:55
